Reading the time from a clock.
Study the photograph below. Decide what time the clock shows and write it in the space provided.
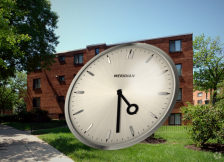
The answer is 4:28
